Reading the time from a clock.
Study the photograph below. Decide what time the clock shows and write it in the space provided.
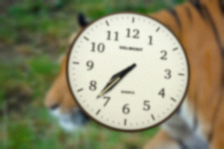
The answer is 7:37
